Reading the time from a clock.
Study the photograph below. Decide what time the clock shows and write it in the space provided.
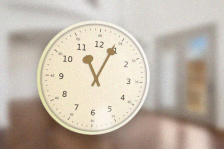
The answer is 11:04
